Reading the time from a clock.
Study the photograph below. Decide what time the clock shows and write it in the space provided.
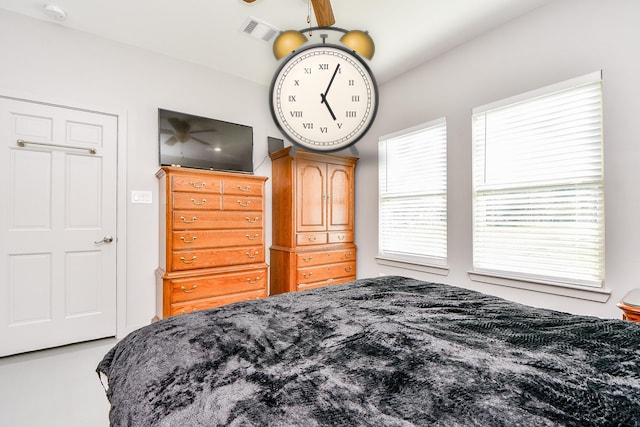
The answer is 5:04
